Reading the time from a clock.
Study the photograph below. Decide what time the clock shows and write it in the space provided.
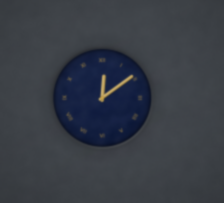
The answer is 12:09
